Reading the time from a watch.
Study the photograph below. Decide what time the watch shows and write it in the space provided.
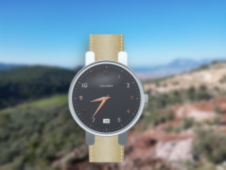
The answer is 8:36
